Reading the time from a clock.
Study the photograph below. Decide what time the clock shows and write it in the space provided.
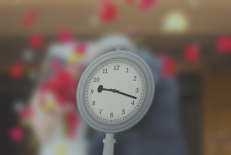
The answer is 9:18
